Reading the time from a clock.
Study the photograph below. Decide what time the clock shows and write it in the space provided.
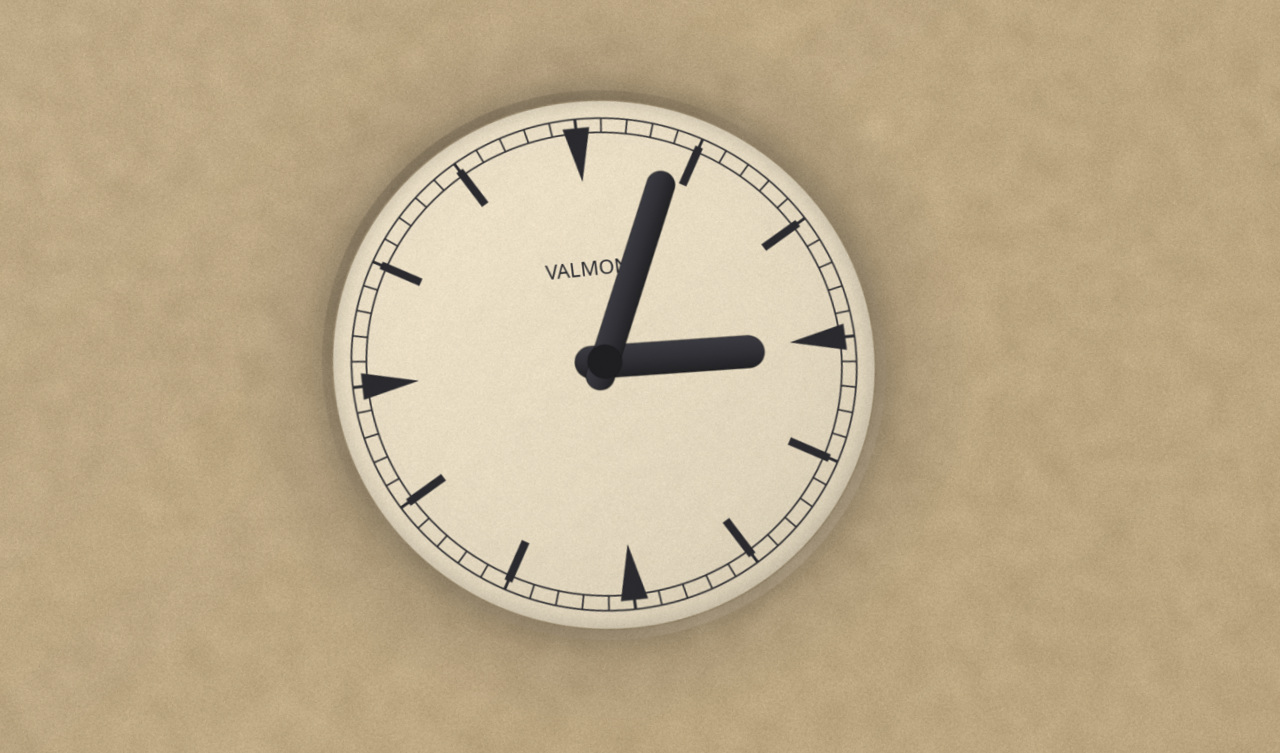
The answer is 3:04
